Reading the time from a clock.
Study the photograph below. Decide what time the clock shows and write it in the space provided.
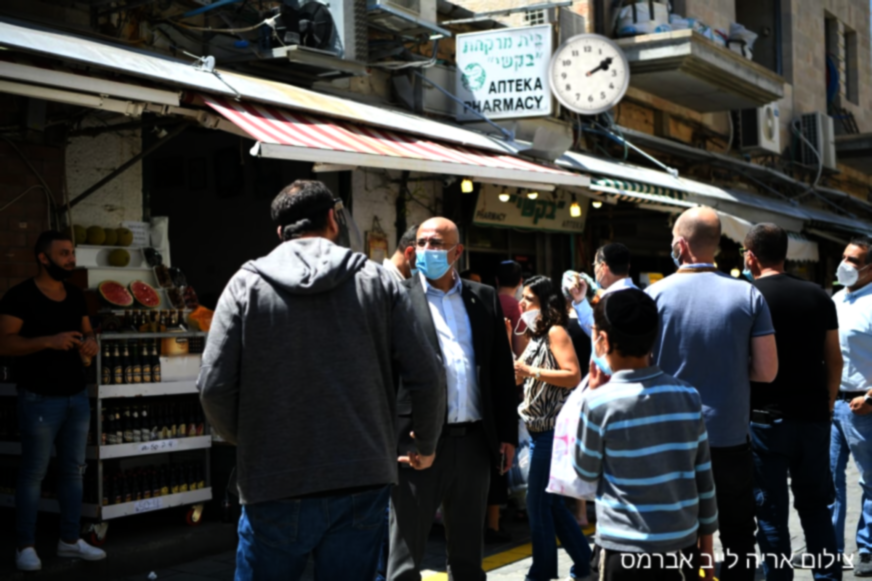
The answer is 2:10
